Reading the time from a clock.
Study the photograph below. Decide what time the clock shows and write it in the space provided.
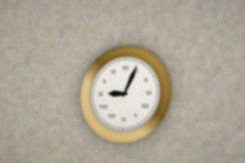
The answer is 9:04
